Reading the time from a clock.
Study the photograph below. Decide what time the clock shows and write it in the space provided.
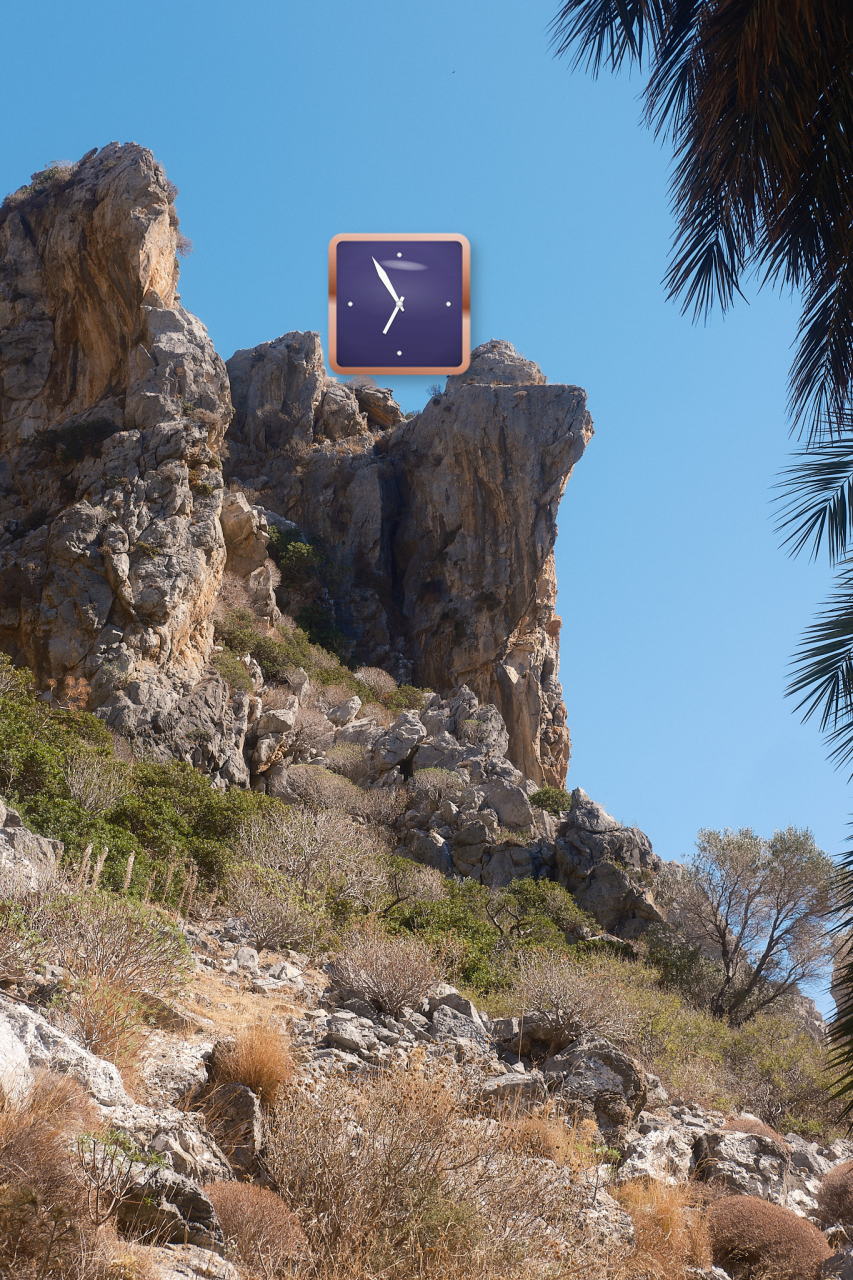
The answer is 6:55
